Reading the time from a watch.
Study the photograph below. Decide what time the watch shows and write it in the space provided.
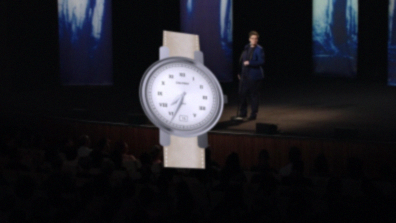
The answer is 7:34
